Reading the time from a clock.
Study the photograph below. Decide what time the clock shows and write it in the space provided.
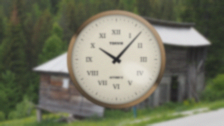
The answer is 10:07
